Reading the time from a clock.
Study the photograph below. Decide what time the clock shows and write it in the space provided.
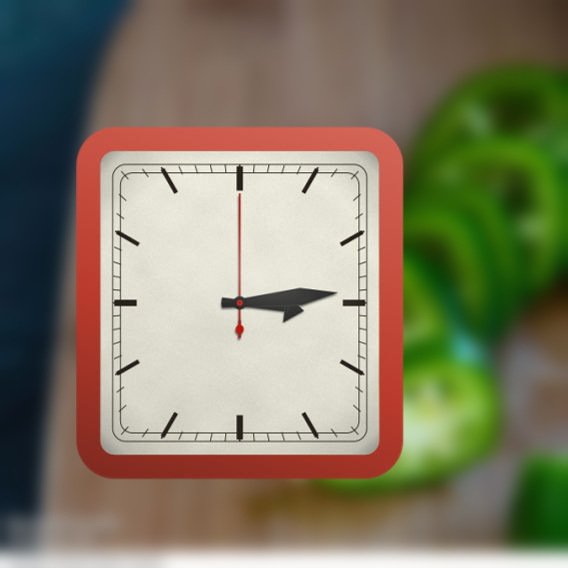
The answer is 3:14:00
